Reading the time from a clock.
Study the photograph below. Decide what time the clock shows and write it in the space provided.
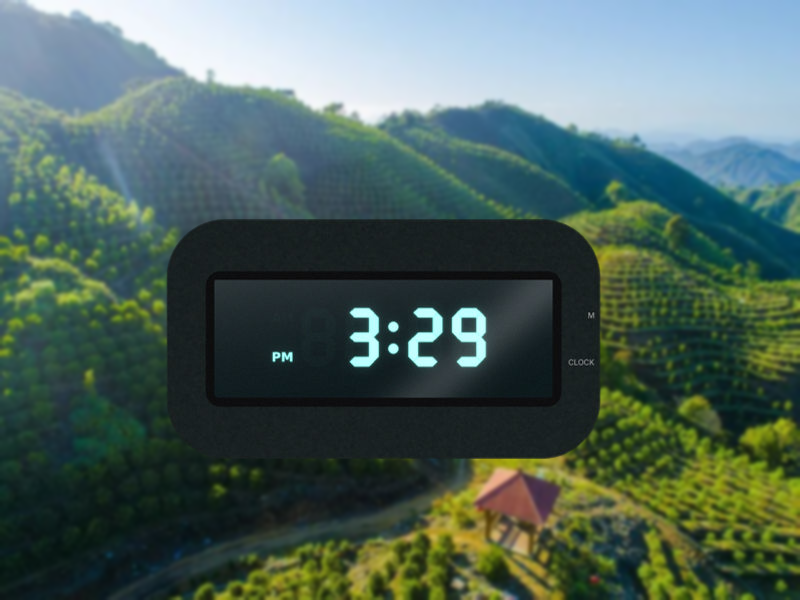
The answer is 3:29
